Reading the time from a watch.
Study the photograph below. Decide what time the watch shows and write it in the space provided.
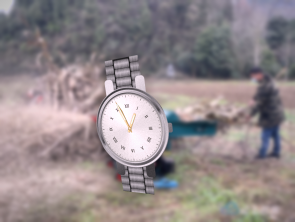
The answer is 12:56
